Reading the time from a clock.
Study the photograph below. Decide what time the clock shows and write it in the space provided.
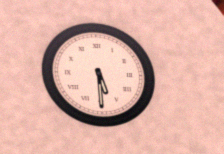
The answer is 5:30
